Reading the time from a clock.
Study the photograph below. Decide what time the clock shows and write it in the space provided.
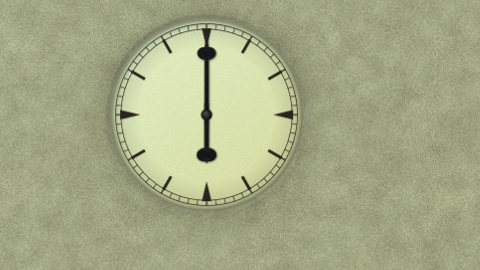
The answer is 6:00
